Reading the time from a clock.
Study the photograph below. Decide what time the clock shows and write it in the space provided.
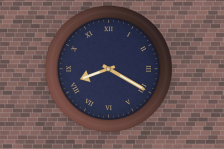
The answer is 8:20
